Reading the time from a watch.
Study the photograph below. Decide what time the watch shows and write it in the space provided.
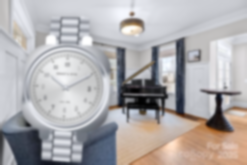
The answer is 10:10
